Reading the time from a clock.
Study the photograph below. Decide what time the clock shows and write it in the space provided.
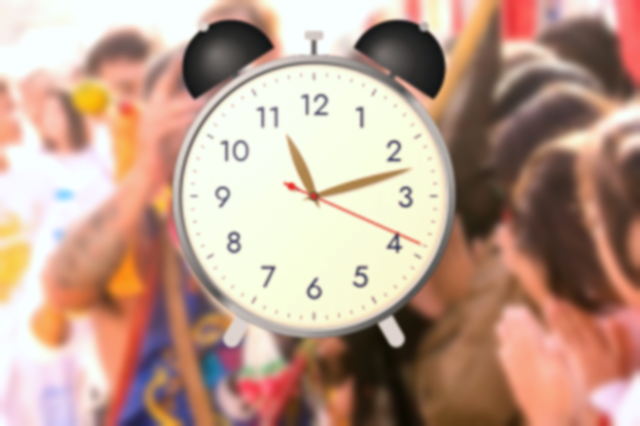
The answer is 11:12:19
